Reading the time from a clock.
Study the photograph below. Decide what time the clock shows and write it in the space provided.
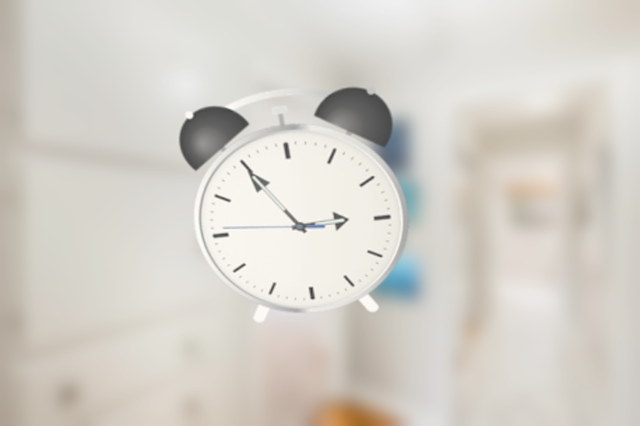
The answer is 2:54:46
